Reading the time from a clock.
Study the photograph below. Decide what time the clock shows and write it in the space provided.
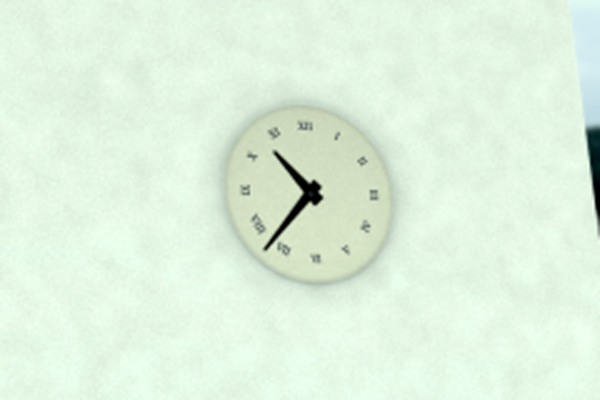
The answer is 10:37
